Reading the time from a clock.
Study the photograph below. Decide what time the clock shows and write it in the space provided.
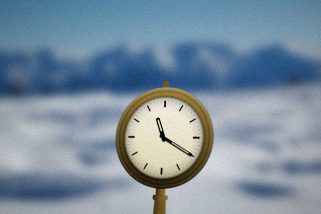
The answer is 11:20
